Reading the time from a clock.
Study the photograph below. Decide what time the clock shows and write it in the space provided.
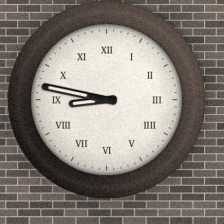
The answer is 8:47
